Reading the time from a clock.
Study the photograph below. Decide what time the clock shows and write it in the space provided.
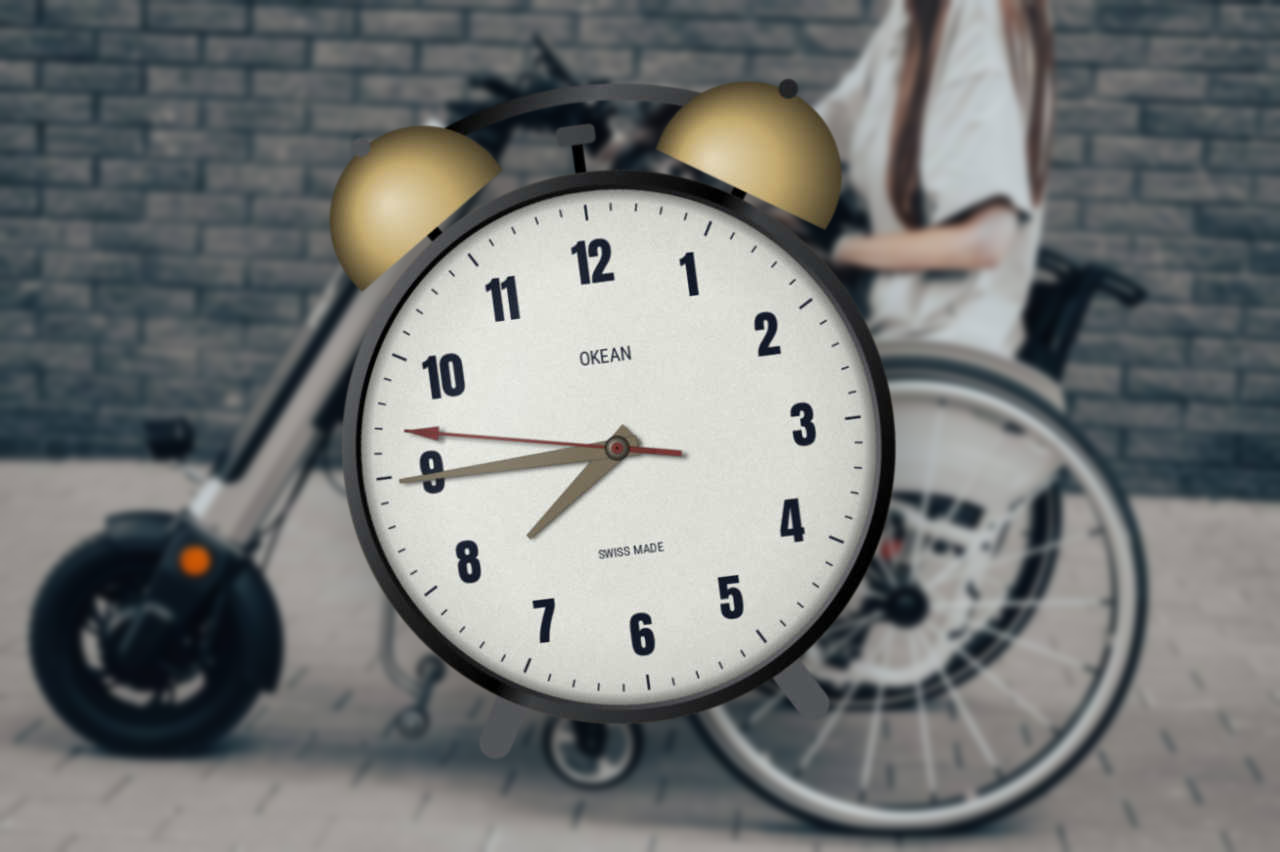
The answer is 7:44:47
